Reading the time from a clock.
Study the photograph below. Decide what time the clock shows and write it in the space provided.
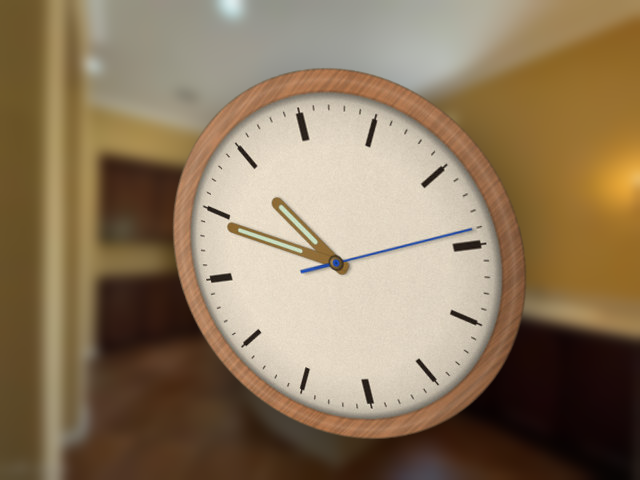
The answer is 10:49:14
